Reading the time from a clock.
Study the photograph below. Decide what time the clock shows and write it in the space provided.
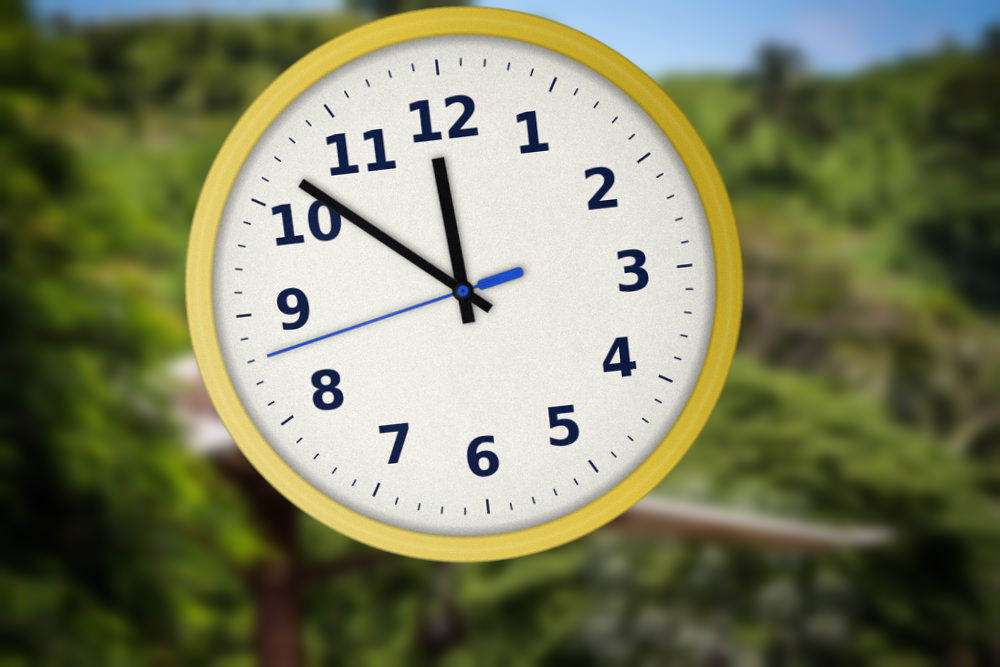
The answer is 11:51:43
